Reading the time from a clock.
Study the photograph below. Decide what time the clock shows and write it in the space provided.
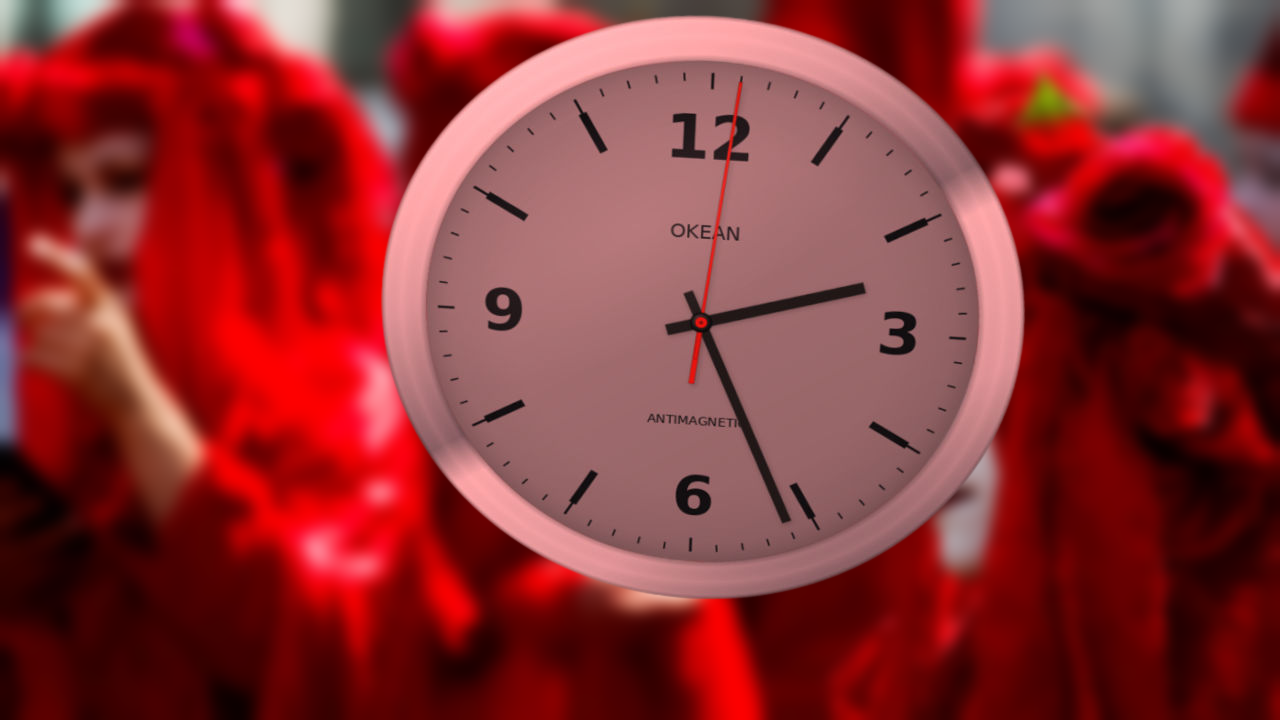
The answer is 2:26:01
